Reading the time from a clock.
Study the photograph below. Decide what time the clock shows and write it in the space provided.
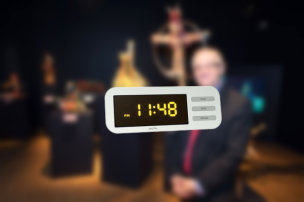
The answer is 11:48
